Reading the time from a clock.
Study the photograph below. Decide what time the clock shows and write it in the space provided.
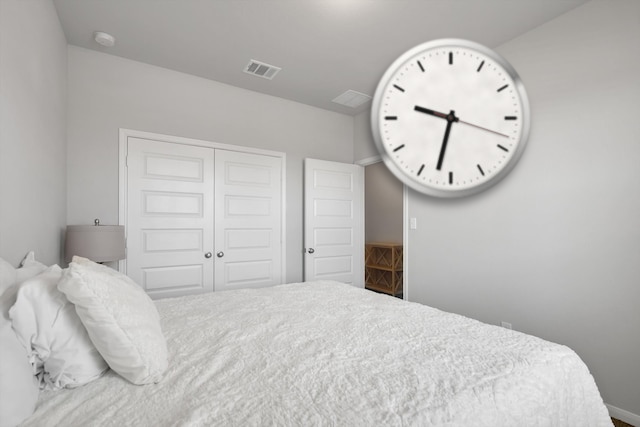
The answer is 9:32:18
